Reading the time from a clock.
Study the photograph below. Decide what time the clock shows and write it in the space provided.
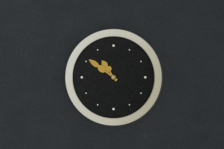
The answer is 10:51
